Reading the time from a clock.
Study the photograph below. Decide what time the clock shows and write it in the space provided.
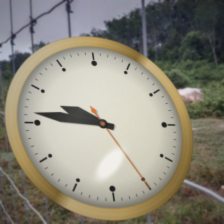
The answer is 9:46:25
